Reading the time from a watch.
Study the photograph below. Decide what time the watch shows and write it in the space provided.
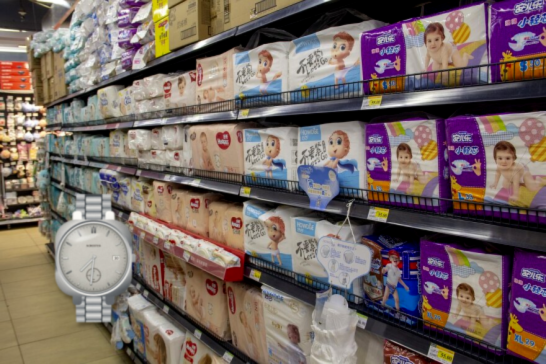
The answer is 7:31
